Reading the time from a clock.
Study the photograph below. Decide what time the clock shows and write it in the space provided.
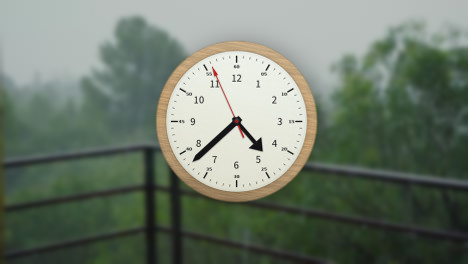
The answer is 4:37:56
